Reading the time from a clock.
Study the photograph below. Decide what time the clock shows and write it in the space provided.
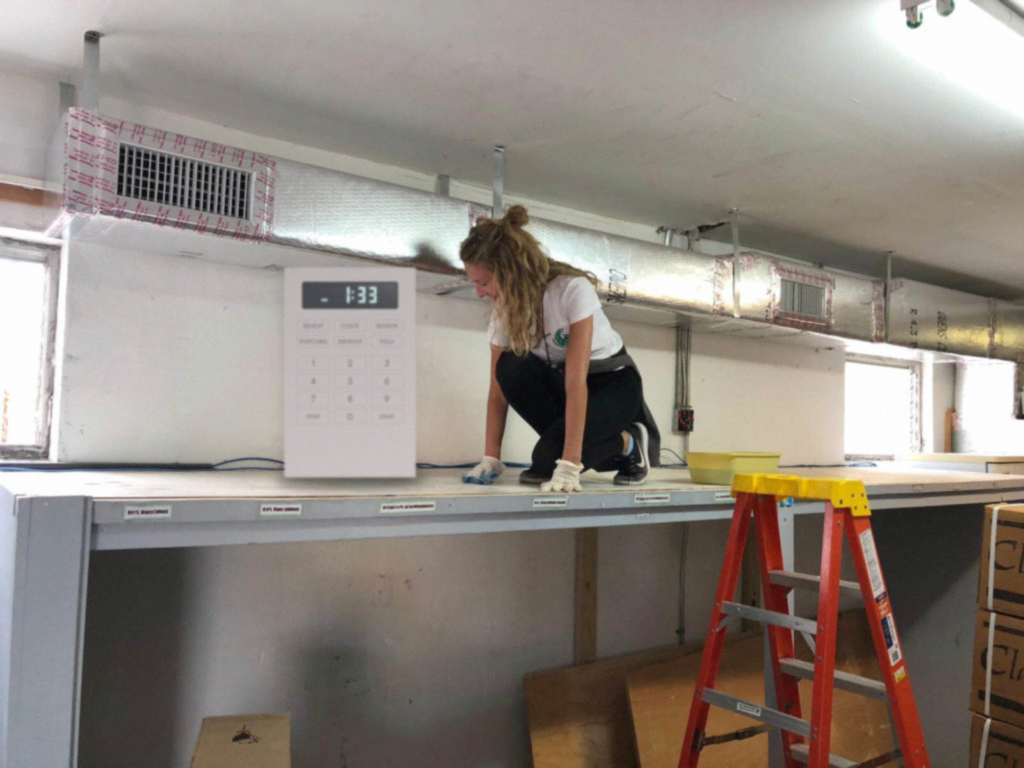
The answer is 1:33
